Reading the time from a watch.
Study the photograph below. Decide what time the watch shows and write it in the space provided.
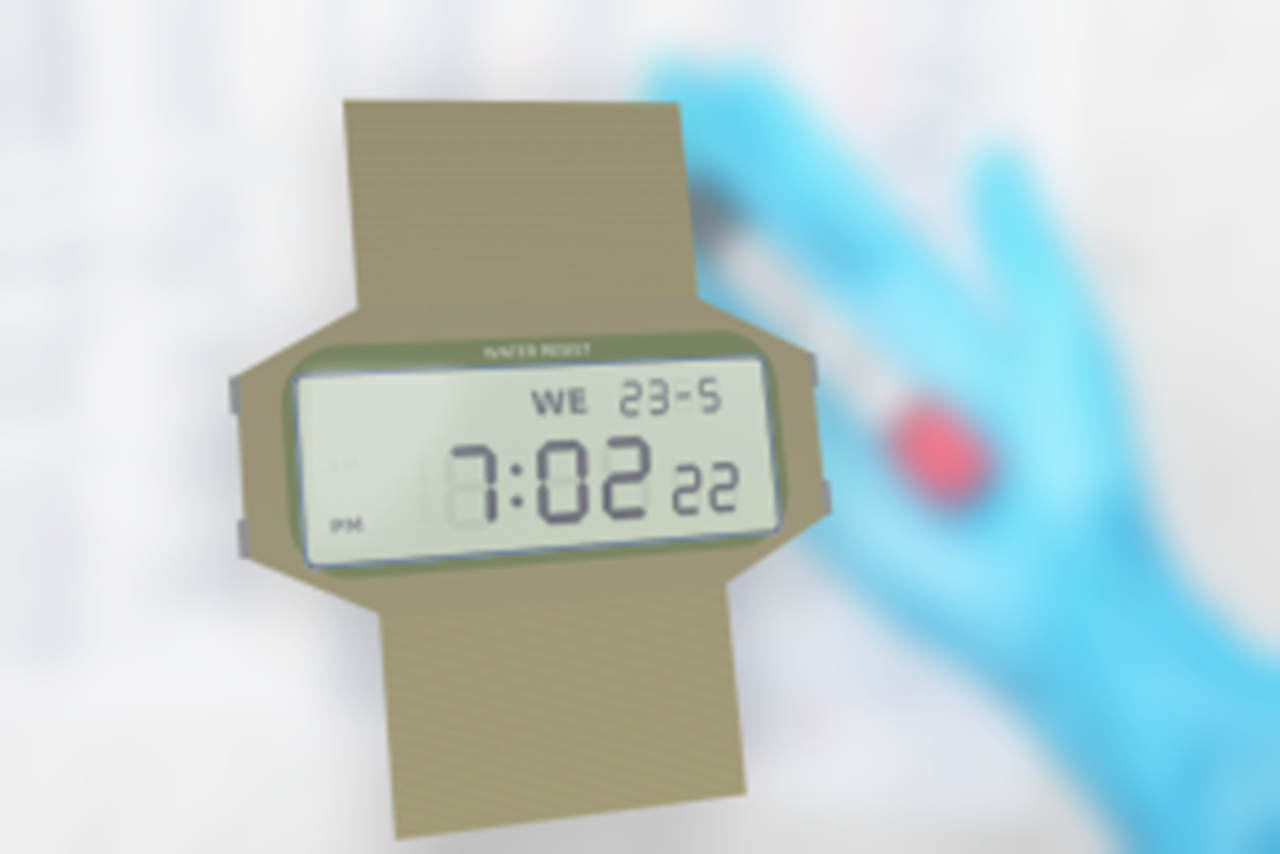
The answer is 7:02:22
